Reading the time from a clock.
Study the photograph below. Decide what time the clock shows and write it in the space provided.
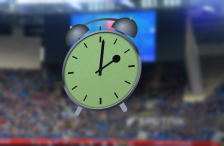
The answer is 2:01
